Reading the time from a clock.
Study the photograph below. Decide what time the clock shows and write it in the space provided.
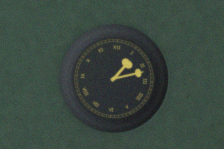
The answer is 1:12
